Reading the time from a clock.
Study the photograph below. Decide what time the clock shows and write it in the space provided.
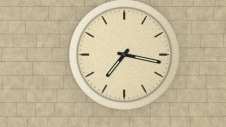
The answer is 7:17
